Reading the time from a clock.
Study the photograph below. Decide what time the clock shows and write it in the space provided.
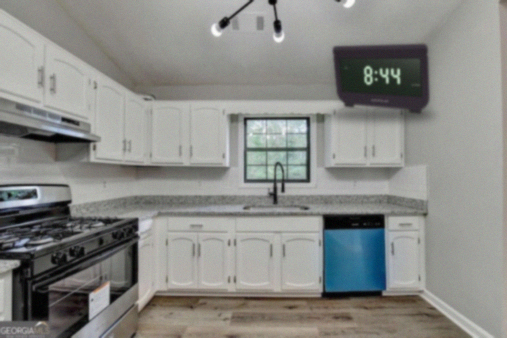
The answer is 8:44
